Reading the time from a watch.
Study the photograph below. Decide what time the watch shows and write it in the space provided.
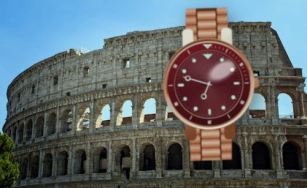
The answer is 6:48
